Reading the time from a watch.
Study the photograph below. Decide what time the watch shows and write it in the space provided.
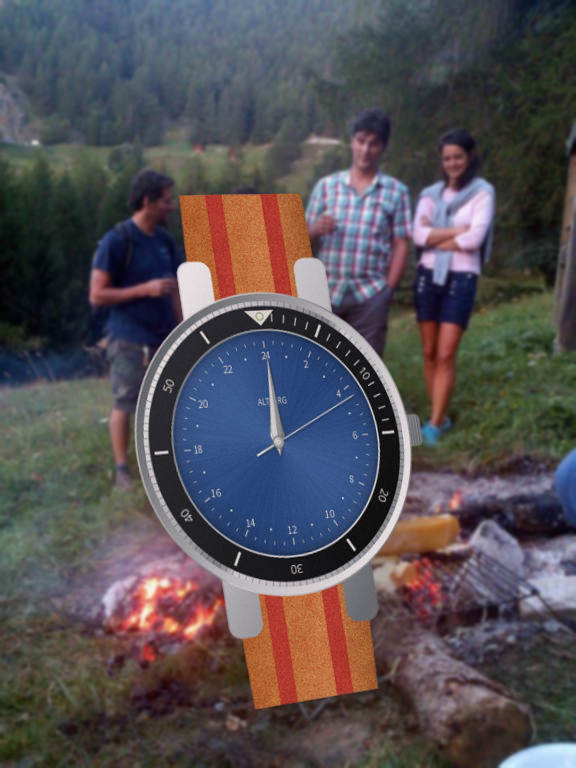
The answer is 0:00:11
